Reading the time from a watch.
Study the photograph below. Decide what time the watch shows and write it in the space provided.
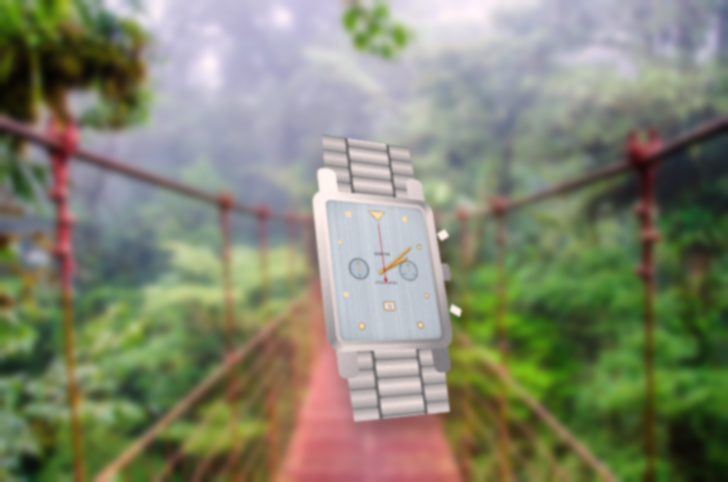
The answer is 2:09
